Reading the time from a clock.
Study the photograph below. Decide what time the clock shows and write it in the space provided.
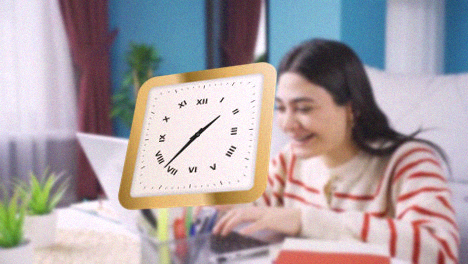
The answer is 1:37
